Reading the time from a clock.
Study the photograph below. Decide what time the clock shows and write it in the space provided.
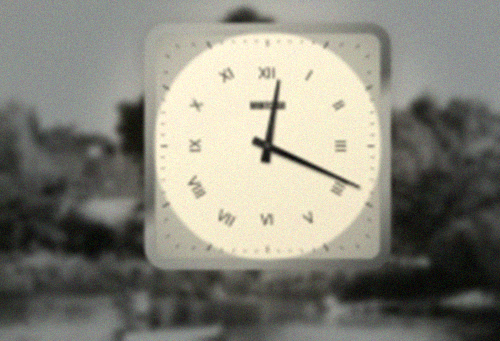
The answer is 12:19
